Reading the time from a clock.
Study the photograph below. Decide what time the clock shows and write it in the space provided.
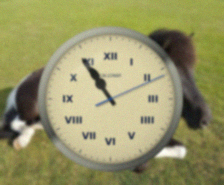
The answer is 10:54:11
